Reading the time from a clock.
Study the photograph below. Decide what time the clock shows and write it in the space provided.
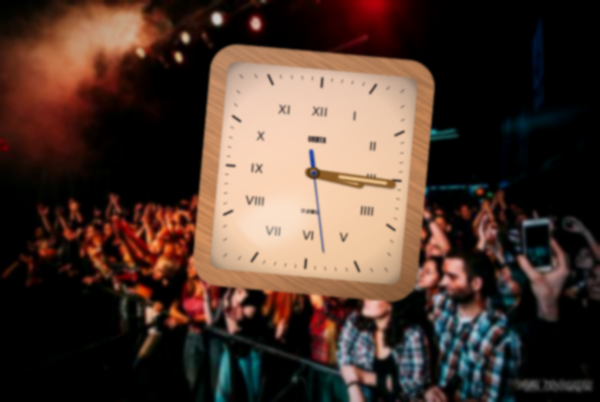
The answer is 3:15:28
